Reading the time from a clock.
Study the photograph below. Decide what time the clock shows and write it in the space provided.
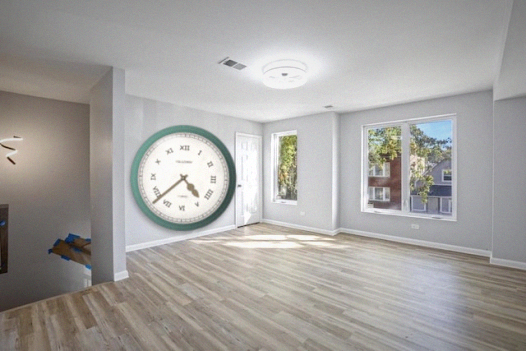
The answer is 4:38
